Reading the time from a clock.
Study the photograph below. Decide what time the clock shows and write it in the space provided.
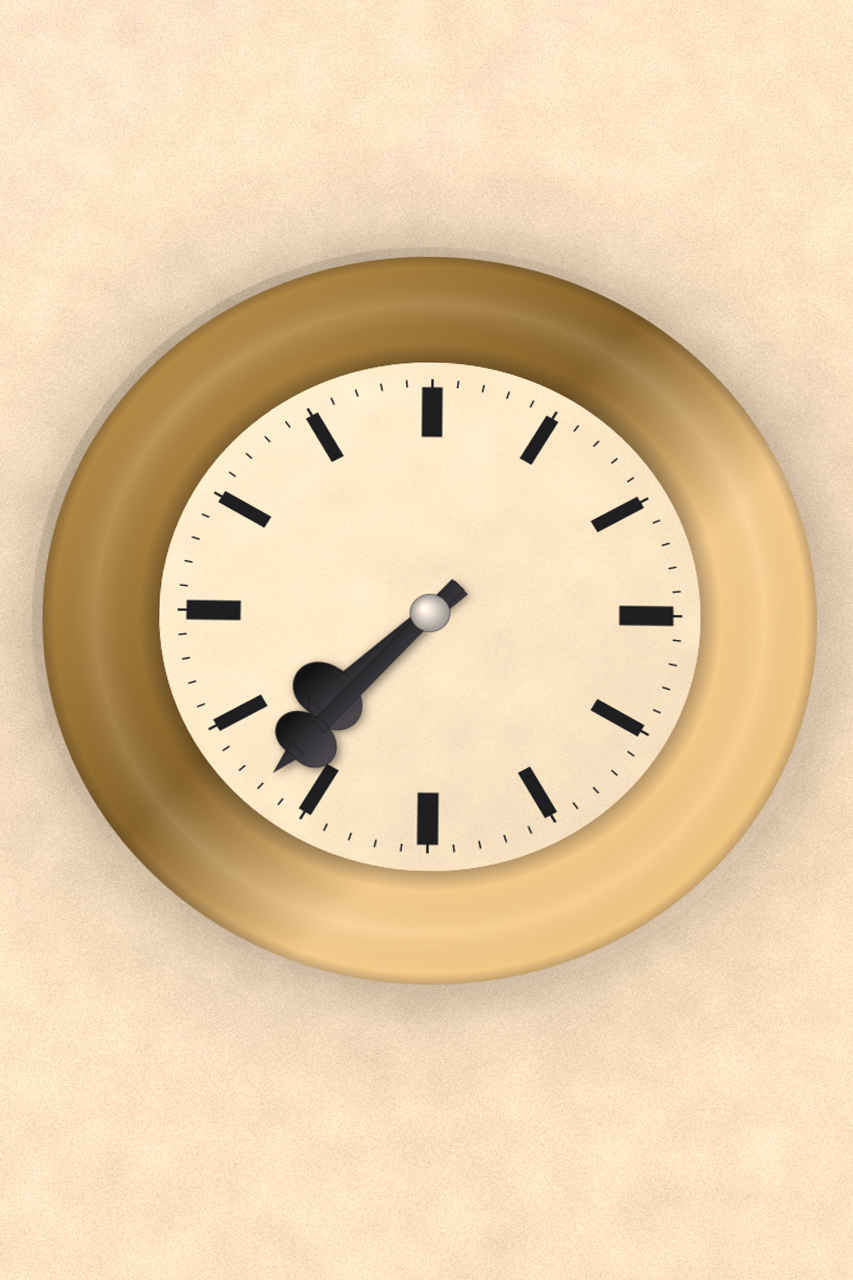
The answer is 7:37
